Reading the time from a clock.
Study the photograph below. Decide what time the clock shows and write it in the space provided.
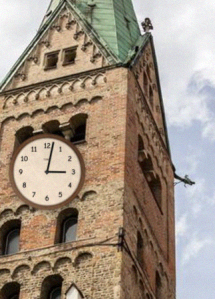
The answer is 3:02
